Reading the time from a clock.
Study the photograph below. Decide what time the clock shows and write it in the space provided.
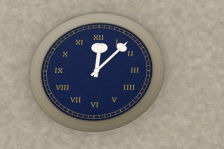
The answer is 12:07
